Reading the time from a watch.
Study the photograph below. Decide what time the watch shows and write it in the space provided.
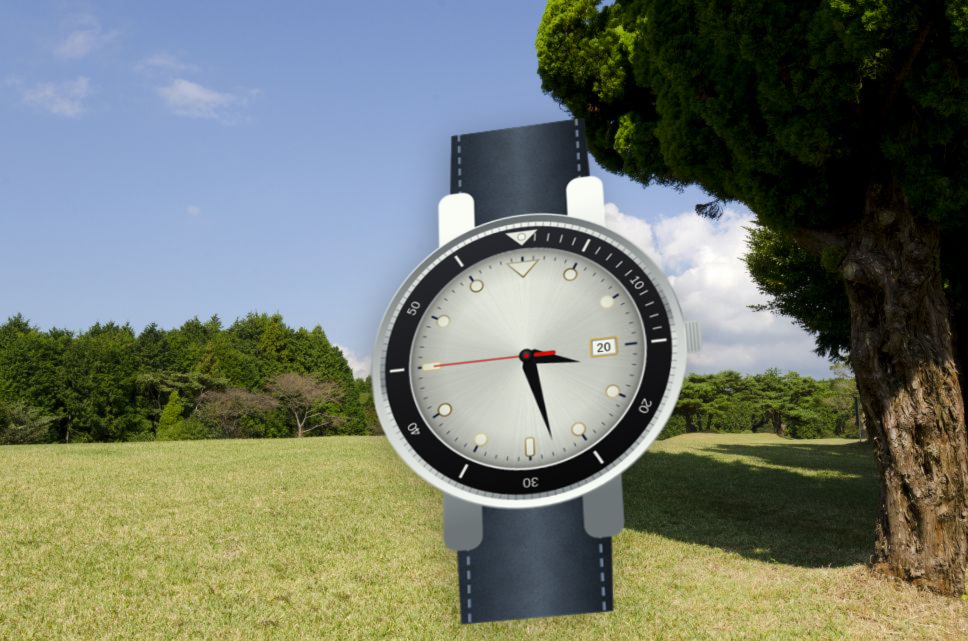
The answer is 3:27:45
